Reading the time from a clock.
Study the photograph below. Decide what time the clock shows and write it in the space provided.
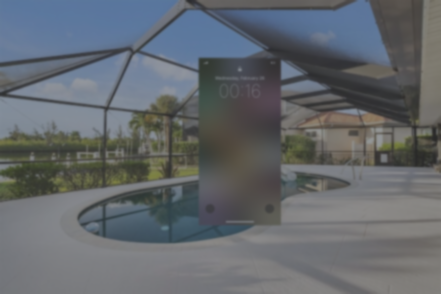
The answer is 0:16
